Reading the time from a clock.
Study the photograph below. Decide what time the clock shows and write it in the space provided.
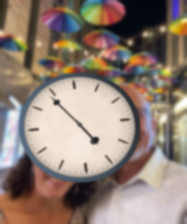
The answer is 4:54
